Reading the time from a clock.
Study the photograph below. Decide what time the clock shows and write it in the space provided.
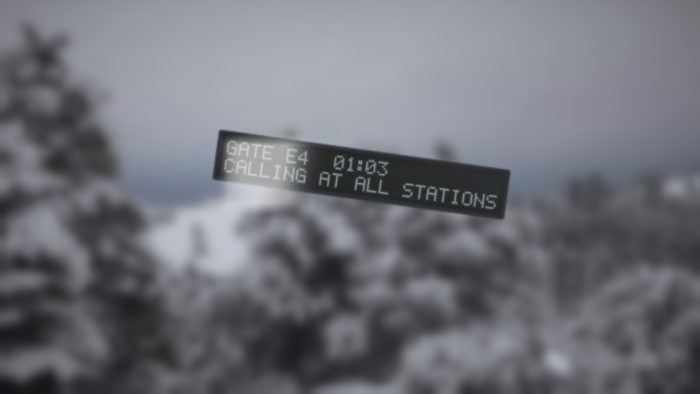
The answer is 1:03
